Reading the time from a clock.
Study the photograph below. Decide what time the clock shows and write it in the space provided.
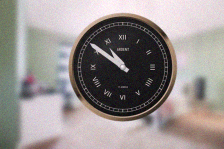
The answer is 10:51
